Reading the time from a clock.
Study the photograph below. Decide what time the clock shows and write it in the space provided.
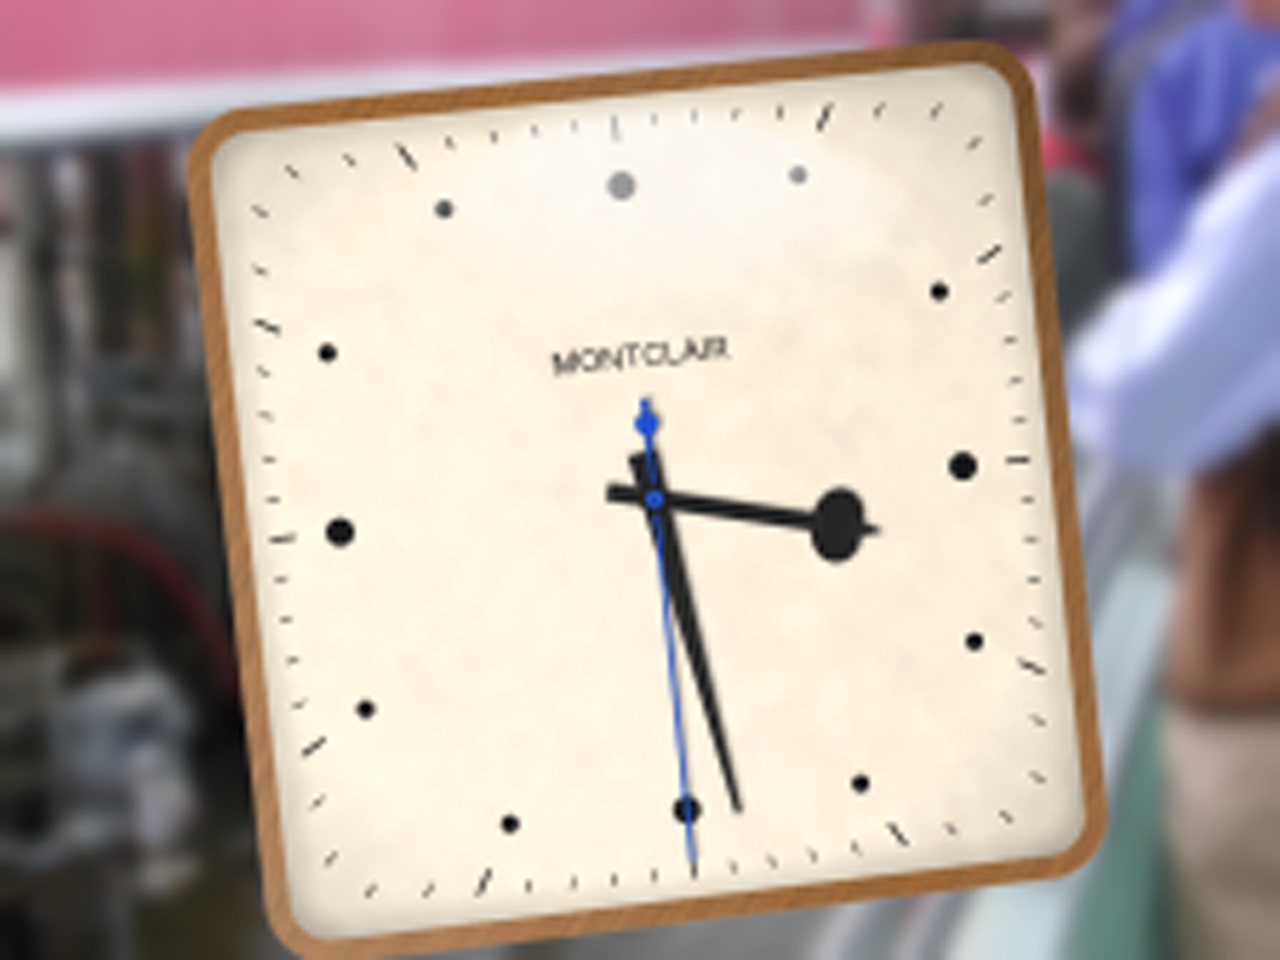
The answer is 3:28:30
